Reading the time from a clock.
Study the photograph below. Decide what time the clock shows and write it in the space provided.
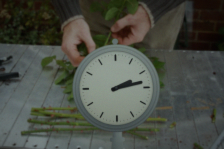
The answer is 2:13
